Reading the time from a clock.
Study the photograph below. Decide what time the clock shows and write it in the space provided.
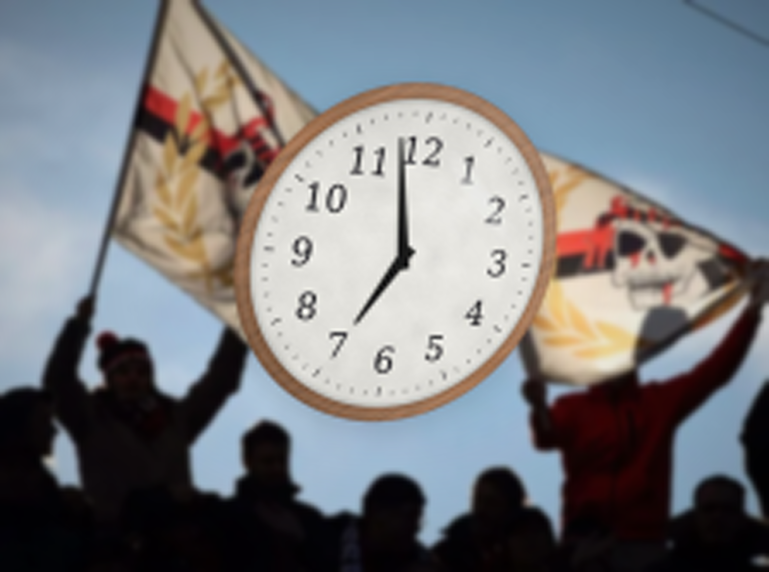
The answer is 6:58
